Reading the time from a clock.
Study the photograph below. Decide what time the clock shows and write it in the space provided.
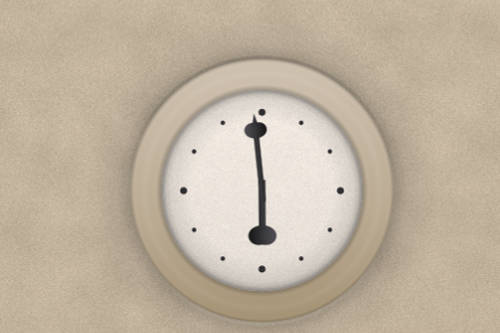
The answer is 5:59
